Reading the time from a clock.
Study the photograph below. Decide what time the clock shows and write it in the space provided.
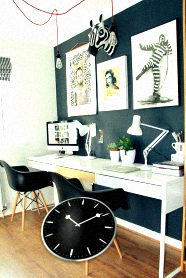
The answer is 10:09
